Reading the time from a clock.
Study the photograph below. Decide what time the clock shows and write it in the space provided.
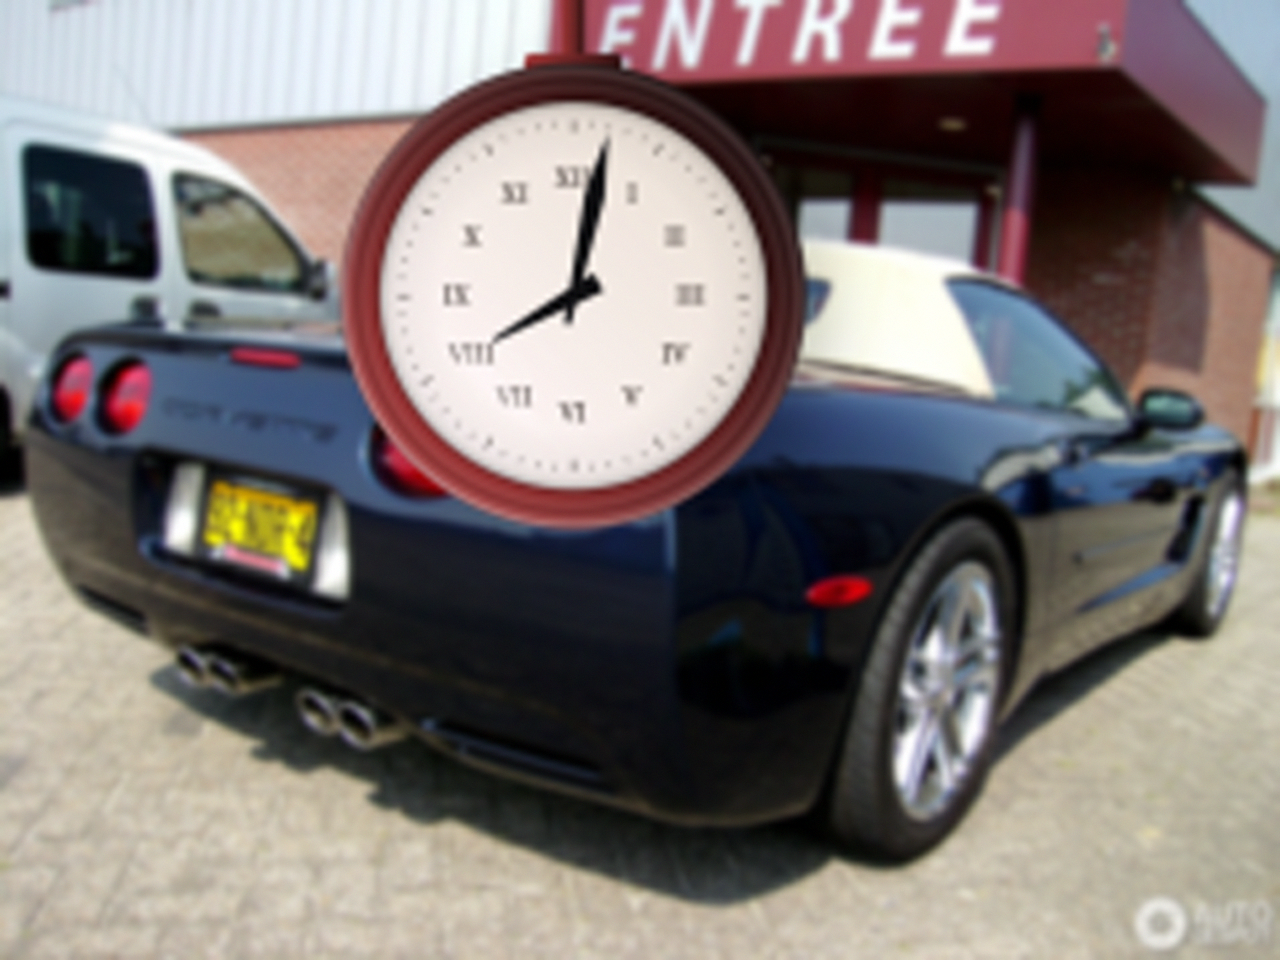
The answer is 8:02
